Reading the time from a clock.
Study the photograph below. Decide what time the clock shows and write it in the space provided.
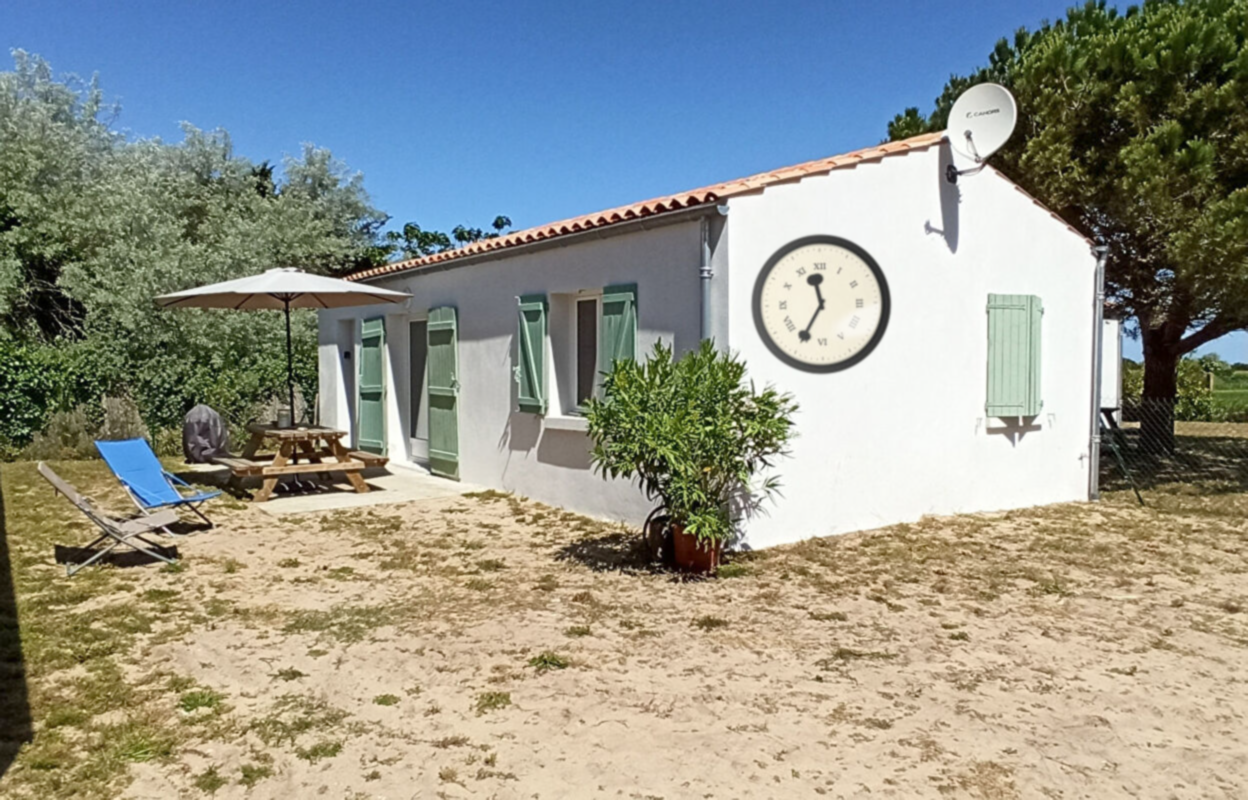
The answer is 11:35
